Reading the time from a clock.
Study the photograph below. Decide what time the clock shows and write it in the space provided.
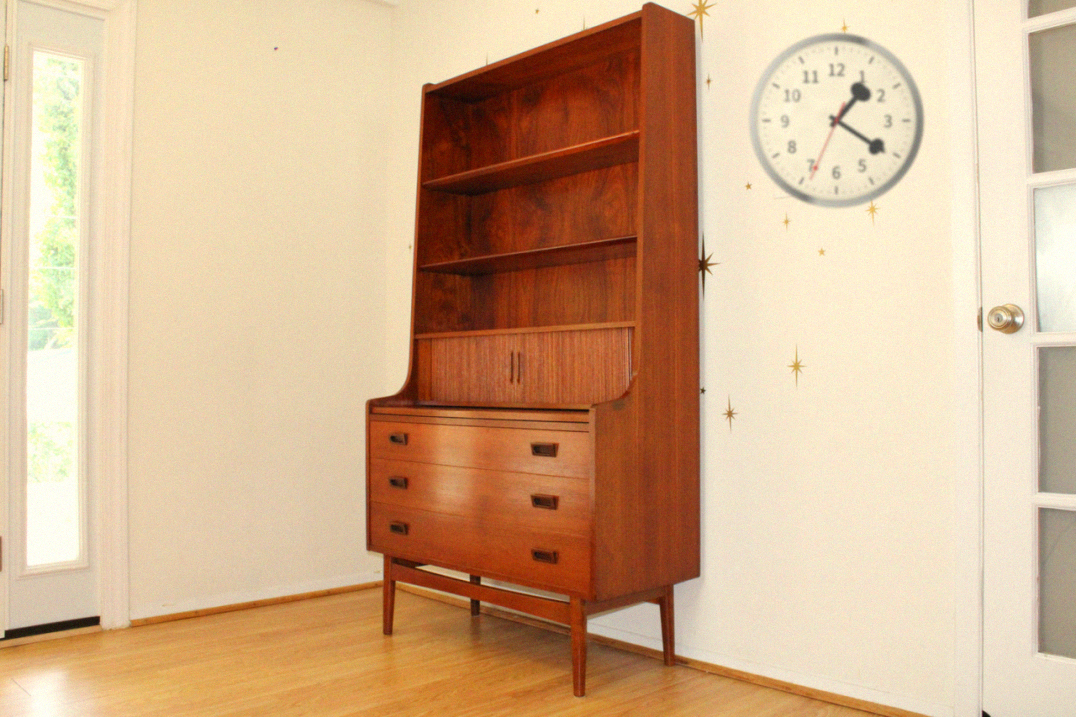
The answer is 1:20:34
